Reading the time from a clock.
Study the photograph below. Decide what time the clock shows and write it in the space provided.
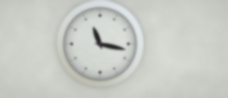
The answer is 11:17
